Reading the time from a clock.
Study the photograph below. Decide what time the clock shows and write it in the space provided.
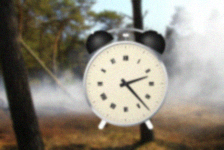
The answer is 2:23
